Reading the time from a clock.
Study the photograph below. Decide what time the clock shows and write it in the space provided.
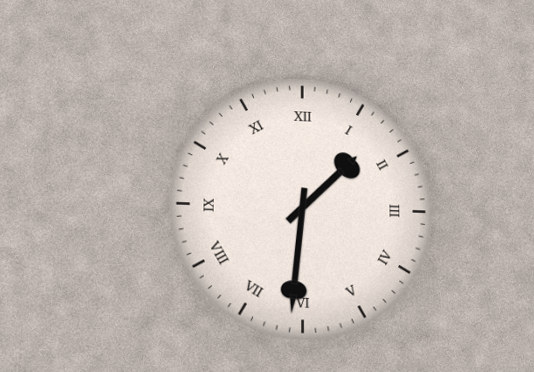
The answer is 1:31
